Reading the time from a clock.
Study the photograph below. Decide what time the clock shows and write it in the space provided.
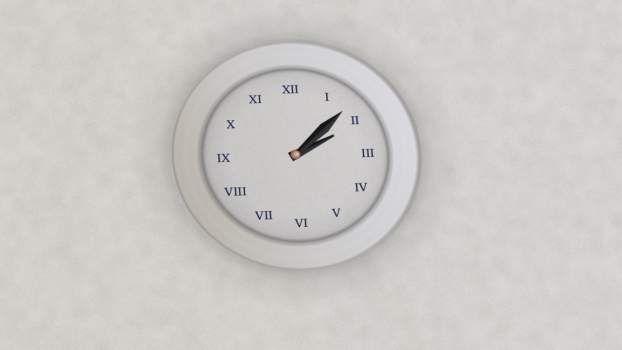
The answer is 2:08
